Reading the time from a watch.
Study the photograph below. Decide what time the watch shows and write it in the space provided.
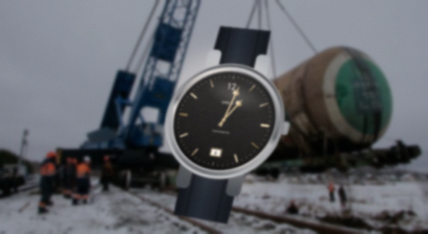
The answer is 1:02
